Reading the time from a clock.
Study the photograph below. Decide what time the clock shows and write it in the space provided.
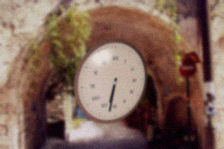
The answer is 6:32
